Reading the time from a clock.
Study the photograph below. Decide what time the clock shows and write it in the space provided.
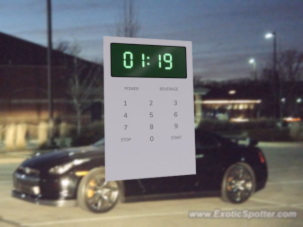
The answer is 1:19
